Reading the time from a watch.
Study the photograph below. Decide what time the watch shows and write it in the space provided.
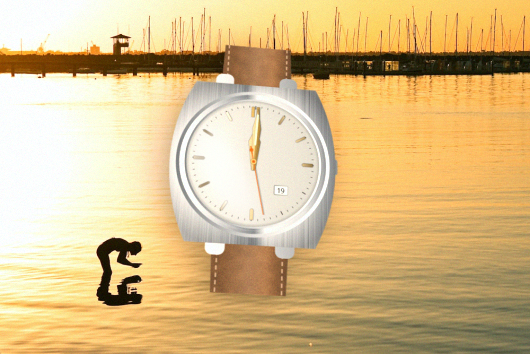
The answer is 12:00:28
